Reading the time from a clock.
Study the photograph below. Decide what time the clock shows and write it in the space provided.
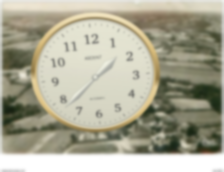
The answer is 1:38
